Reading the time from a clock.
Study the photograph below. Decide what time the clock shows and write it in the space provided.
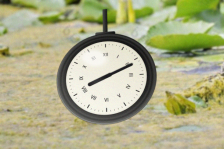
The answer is 8:11
